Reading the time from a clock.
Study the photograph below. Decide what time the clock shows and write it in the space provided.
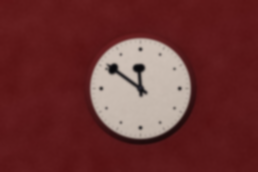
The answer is 11:51
